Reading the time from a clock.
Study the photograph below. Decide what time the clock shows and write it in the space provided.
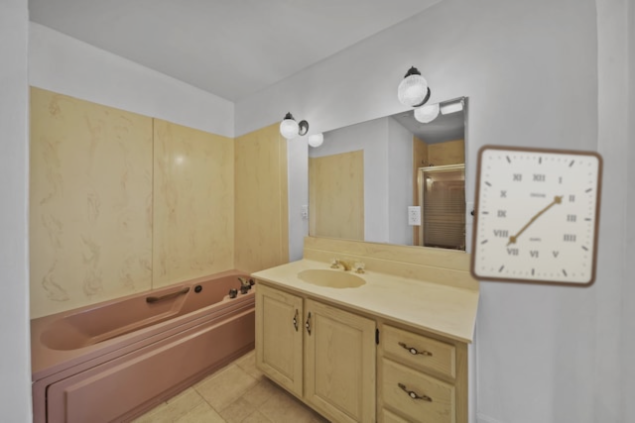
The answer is 1:37
